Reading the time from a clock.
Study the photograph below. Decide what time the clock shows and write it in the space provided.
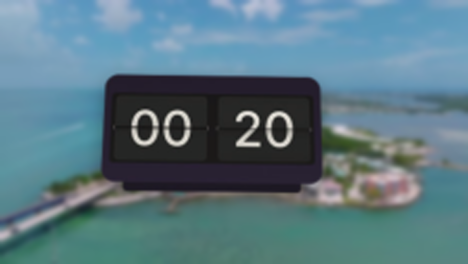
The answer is 0:20
